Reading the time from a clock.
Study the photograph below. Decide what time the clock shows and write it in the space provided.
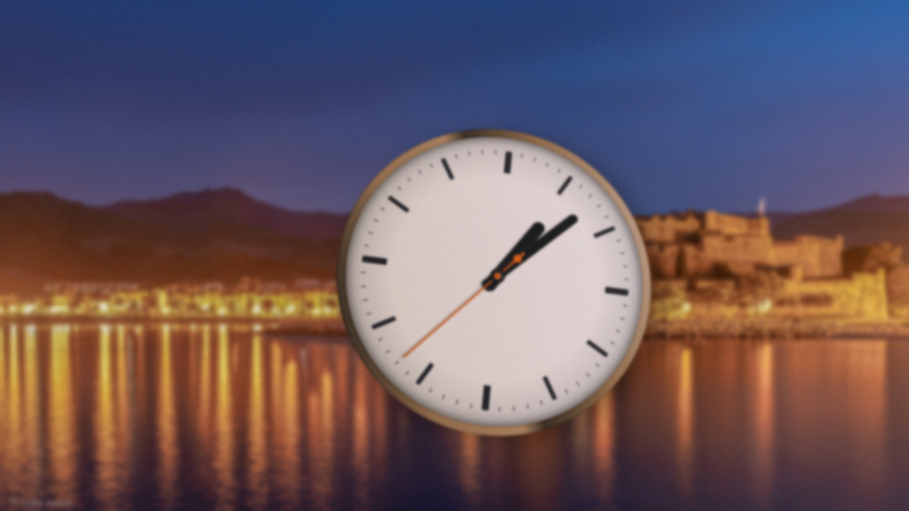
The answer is 1:07:37
